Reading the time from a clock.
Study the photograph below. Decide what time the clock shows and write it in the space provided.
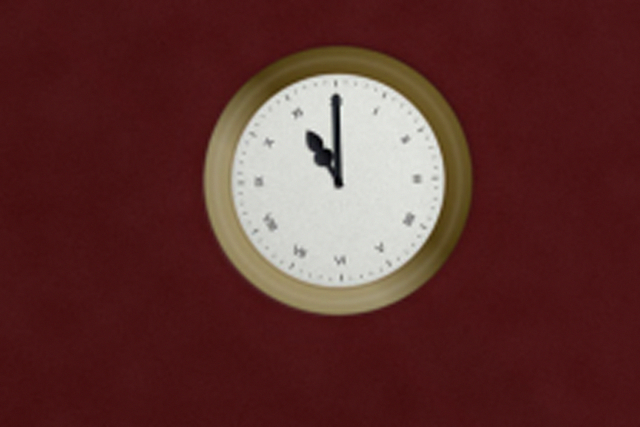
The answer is 11:00
